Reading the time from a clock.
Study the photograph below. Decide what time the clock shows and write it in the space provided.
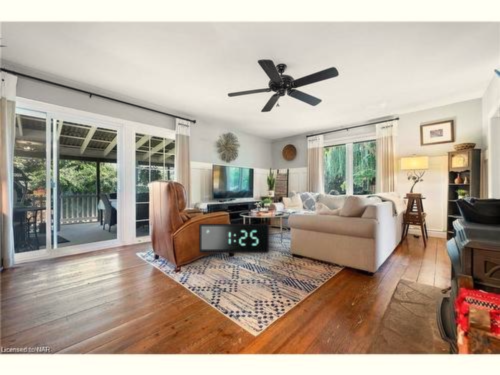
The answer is 1:25
